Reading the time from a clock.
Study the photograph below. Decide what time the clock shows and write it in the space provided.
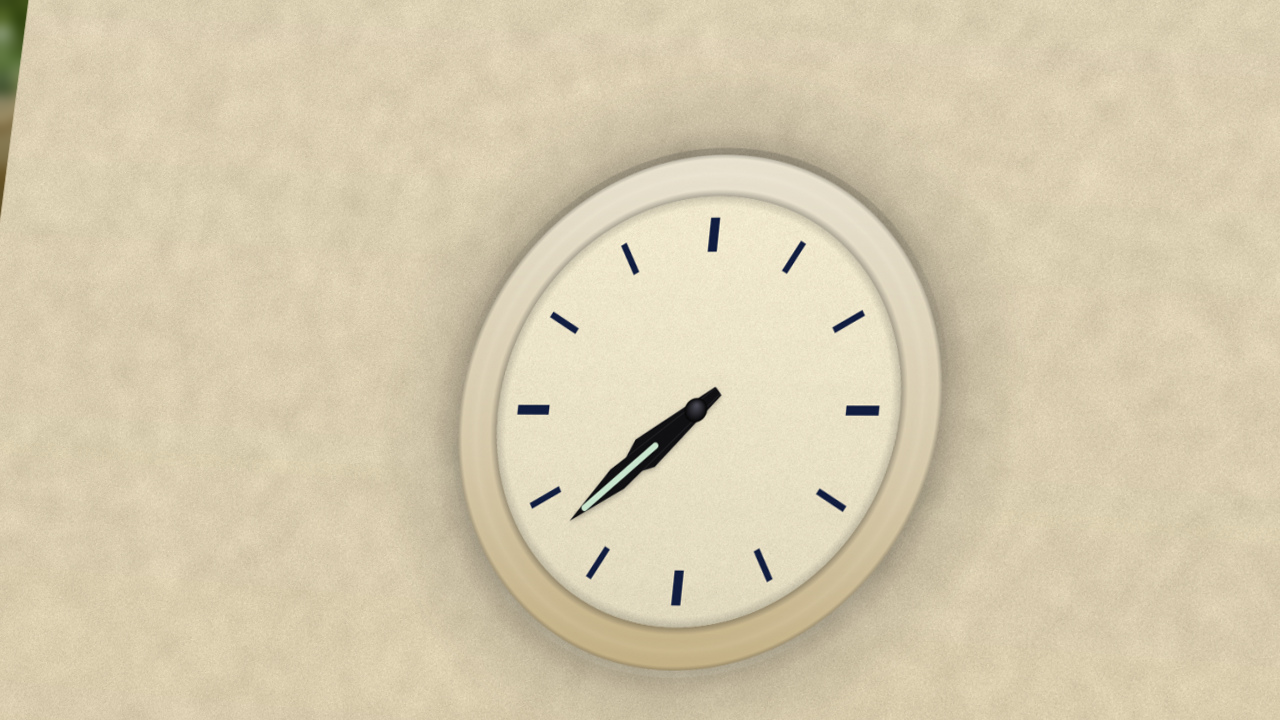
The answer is 7:38
